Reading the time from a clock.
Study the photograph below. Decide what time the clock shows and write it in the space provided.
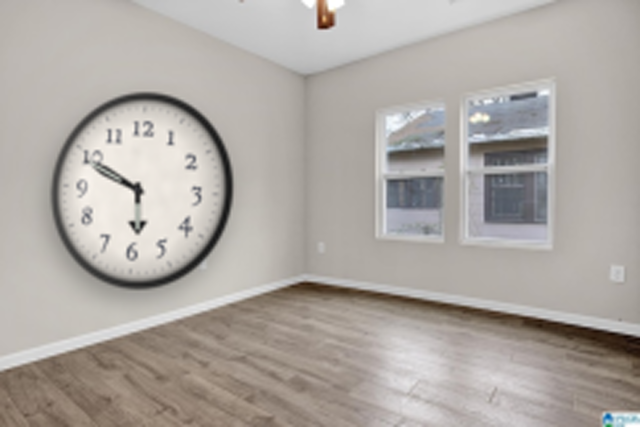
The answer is 5:49
